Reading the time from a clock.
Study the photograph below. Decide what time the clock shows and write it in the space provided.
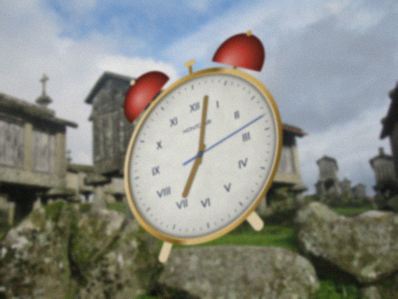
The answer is 7:02:13
